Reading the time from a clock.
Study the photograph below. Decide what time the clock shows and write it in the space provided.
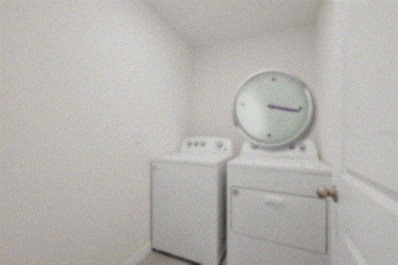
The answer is 3:16
